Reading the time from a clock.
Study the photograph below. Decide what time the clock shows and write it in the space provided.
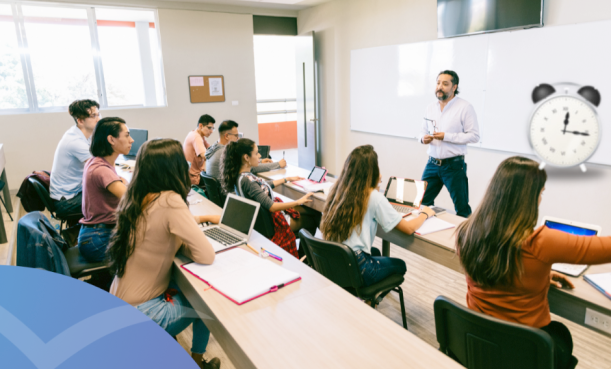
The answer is 12:16
